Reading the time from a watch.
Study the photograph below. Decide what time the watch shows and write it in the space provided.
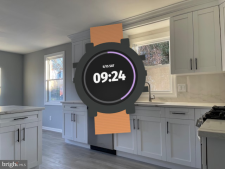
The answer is 9:24
